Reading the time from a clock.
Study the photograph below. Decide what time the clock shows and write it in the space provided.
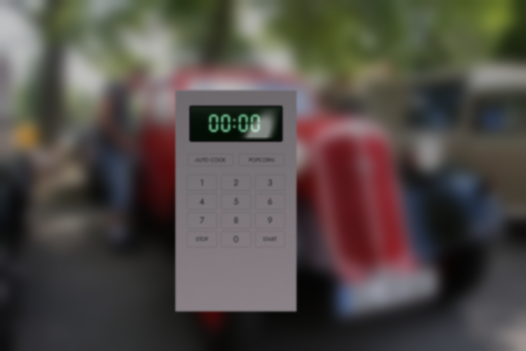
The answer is 0:00
